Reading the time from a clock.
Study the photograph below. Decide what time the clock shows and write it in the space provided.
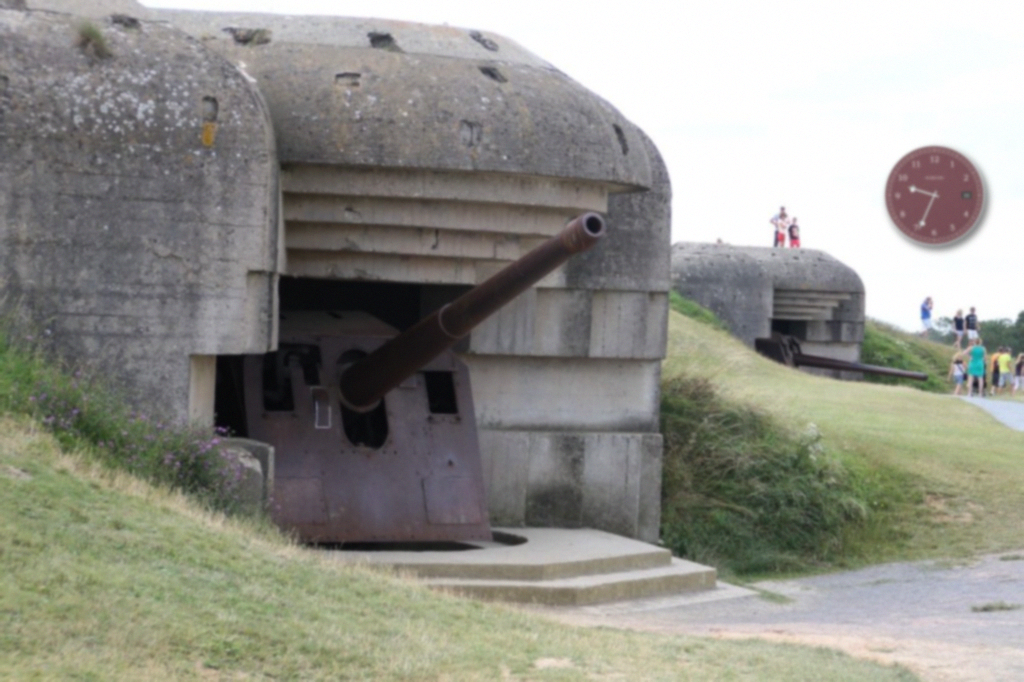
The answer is 9:34
